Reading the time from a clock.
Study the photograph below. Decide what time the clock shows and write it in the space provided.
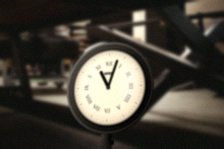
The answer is 11:03
